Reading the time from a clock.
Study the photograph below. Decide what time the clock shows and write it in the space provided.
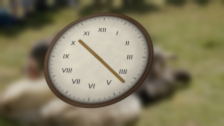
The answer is 10:22
